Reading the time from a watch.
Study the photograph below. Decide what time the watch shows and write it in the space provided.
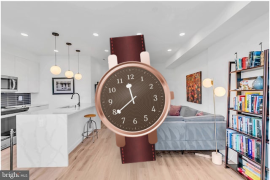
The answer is 11:39
